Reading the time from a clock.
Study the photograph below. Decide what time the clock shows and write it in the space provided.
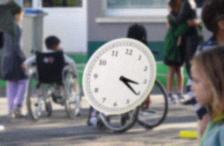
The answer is 3:21
